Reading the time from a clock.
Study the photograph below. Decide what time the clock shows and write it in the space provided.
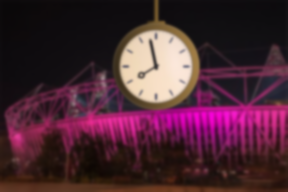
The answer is 7:58
